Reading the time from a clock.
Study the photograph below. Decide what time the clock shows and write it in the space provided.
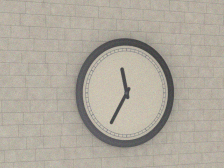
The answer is 11:35
